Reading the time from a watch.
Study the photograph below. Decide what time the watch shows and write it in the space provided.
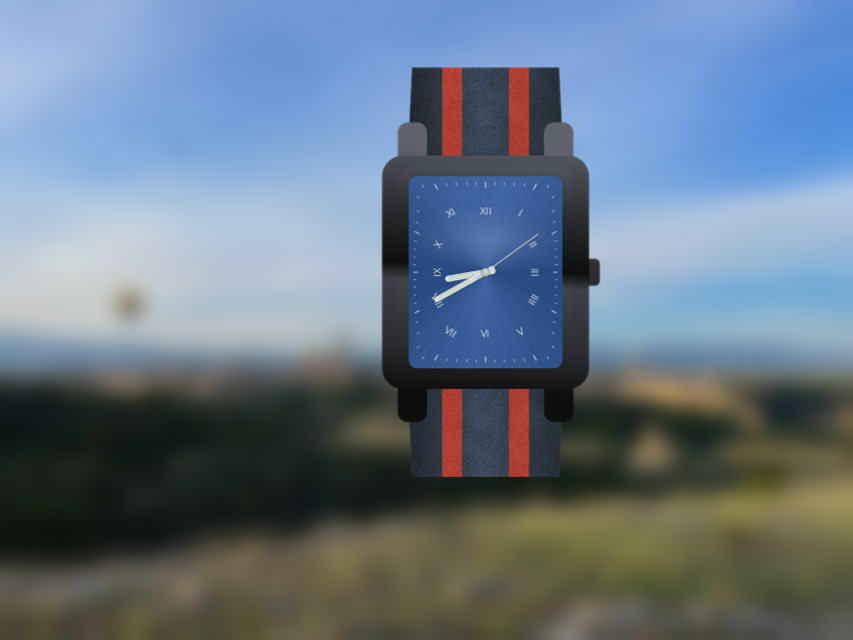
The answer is 8:40:09
